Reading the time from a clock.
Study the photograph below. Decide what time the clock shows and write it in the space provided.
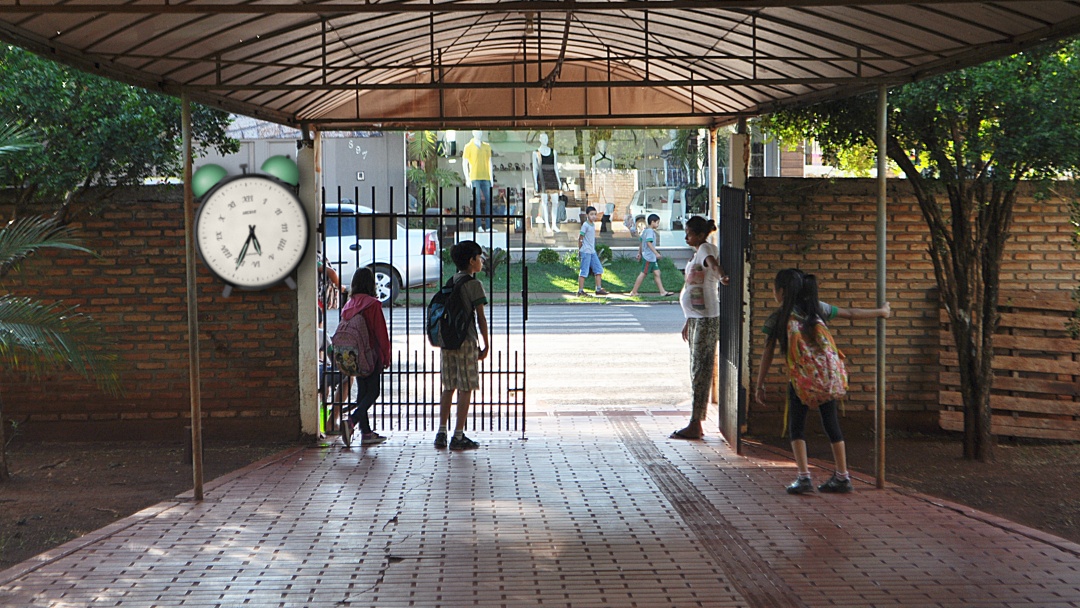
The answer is 5:35
